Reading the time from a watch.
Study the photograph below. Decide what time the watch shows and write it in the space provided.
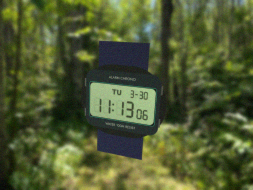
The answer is 11:13:06
